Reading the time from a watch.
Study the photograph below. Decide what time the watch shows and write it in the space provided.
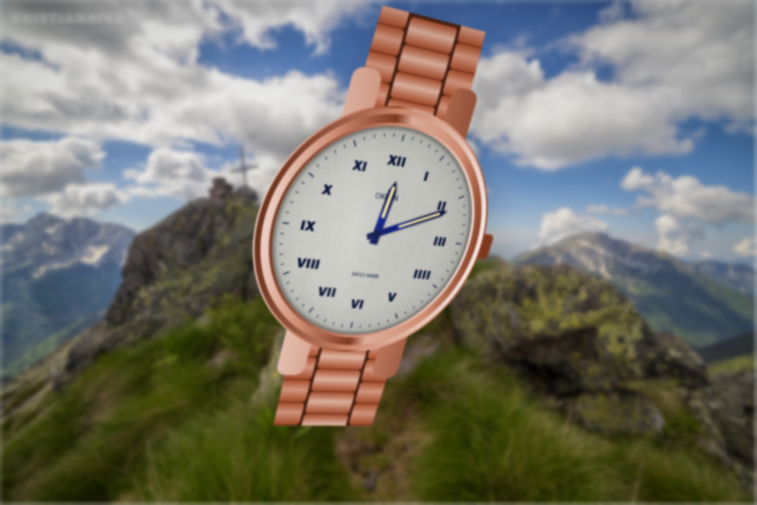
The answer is 12:11
